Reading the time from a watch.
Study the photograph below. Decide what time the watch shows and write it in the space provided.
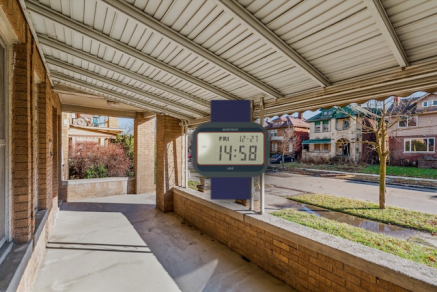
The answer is 14:58
